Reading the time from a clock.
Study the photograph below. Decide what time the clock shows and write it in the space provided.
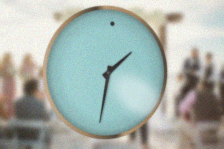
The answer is 1:31
